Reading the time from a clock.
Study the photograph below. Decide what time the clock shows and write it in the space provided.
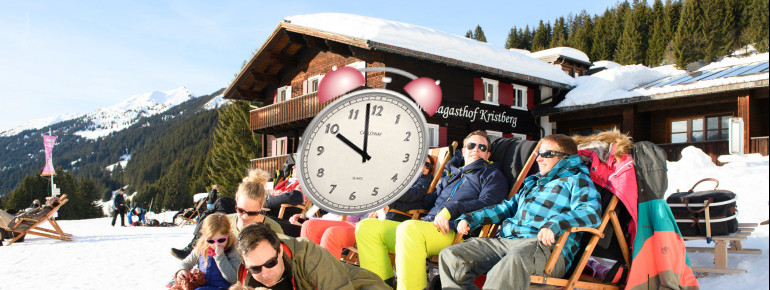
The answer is 9:58
